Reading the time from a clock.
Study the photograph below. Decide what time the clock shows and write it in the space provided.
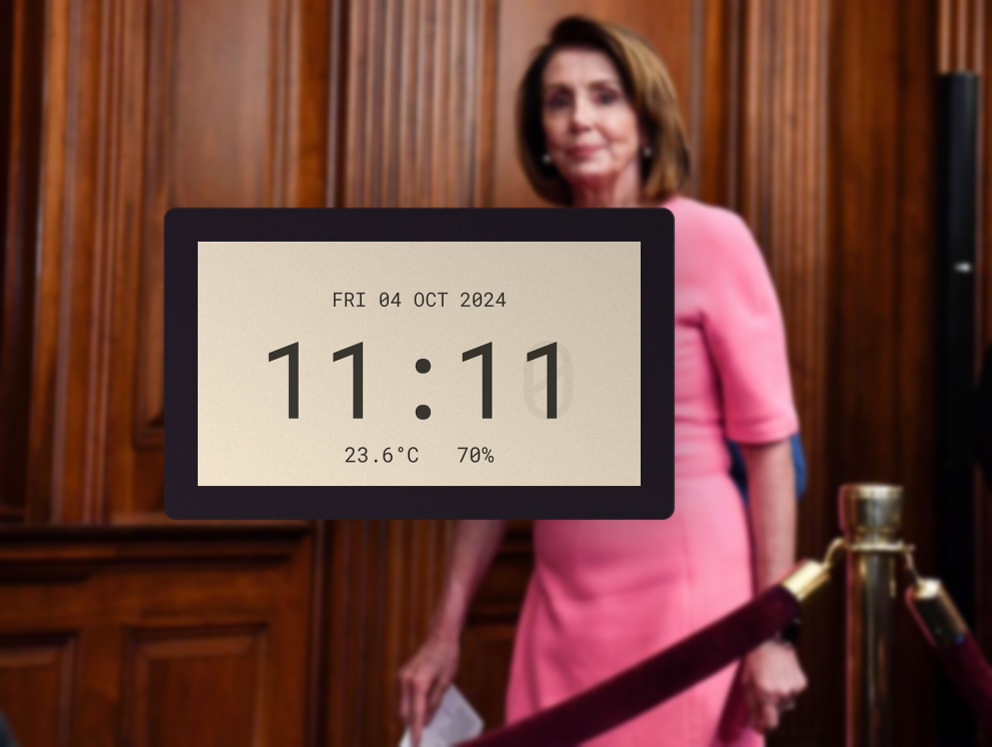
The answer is 11:11
